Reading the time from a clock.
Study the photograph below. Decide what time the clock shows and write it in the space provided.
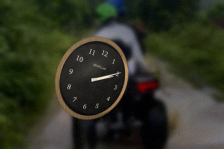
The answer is 2:10
